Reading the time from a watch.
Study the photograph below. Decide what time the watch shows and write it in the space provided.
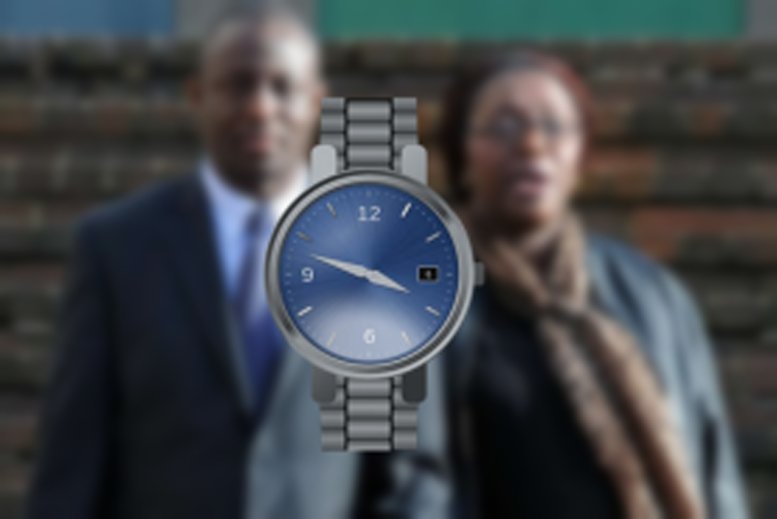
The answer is 3:48
